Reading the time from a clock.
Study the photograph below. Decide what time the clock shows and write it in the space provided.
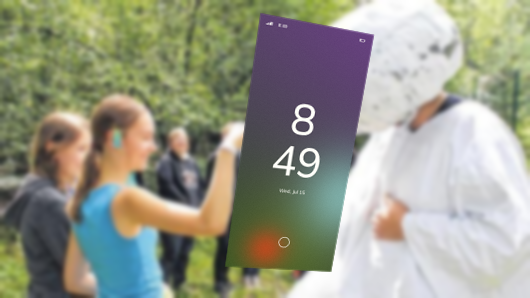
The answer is 8:49
